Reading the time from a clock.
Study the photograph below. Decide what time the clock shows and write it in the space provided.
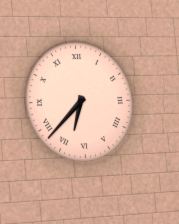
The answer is 6:38
